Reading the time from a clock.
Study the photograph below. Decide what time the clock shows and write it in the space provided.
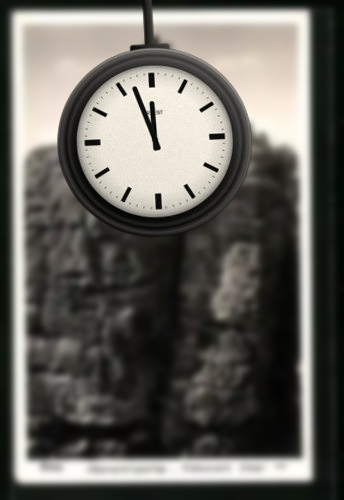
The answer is 11:57
